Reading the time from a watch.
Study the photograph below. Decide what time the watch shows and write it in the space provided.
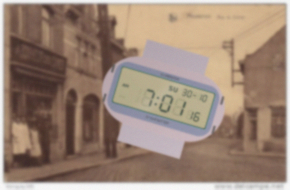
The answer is 7:01
